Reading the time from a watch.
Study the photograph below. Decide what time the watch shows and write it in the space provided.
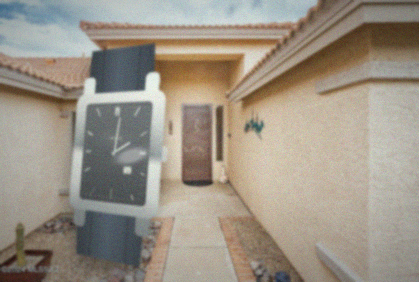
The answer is 2:01
